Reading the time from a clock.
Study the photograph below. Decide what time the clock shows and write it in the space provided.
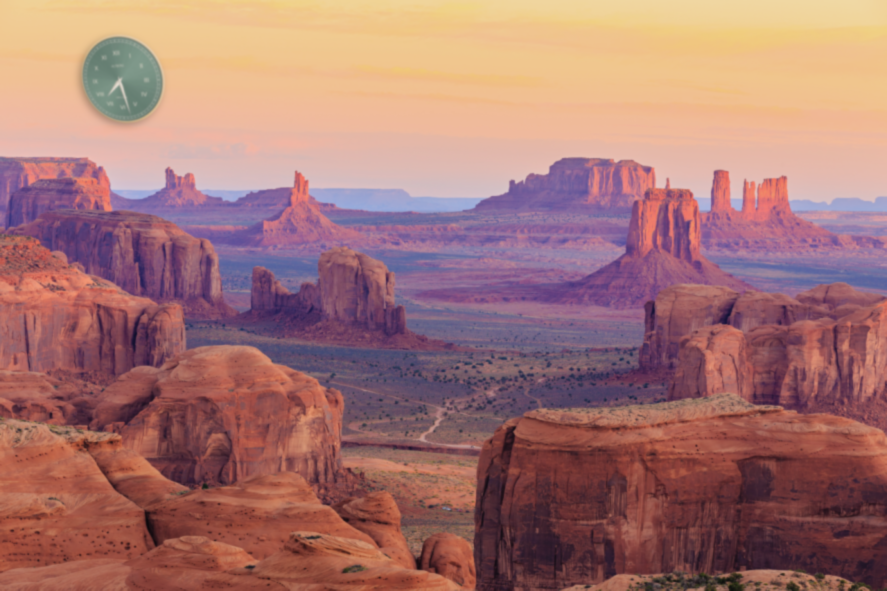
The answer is 7:28
